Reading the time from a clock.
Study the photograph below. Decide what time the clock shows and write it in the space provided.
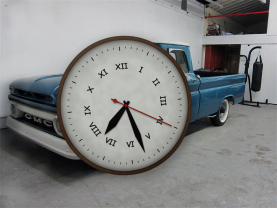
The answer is 7:27:20
